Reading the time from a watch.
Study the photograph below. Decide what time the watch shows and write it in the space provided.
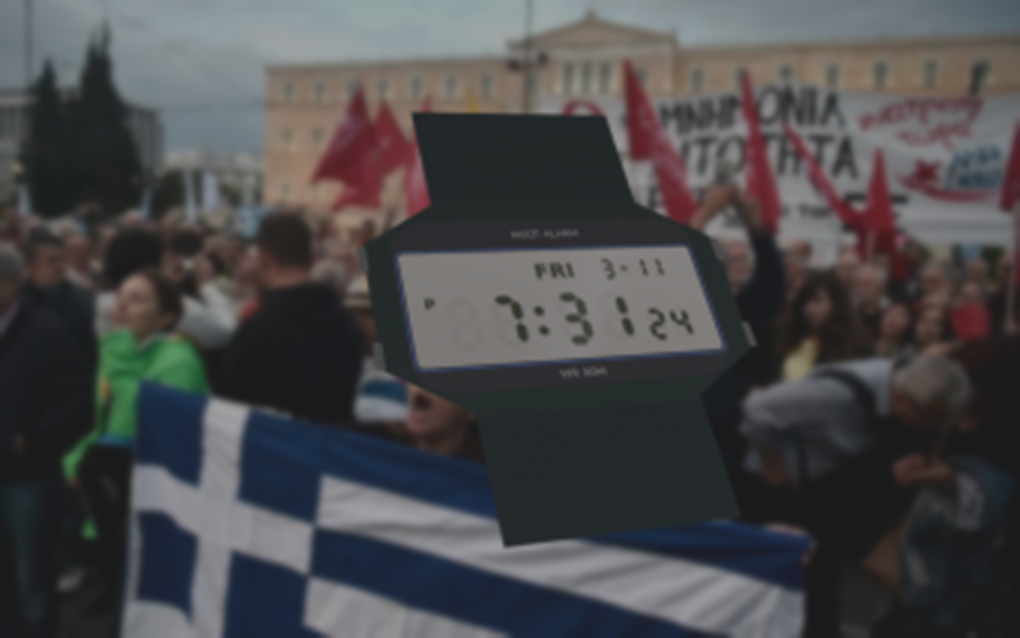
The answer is 7:31:24
